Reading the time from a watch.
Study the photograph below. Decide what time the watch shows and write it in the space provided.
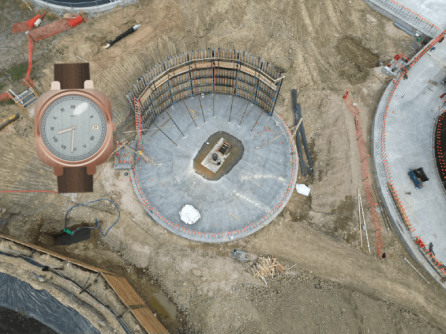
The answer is 8:31
